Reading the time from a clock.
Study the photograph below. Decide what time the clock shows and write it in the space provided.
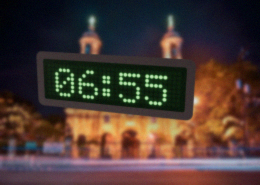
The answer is 6:55
